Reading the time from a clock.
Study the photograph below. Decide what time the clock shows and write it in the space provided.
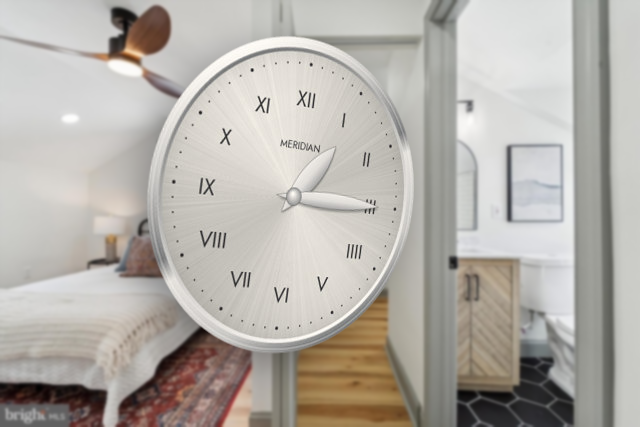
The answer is 1:15
